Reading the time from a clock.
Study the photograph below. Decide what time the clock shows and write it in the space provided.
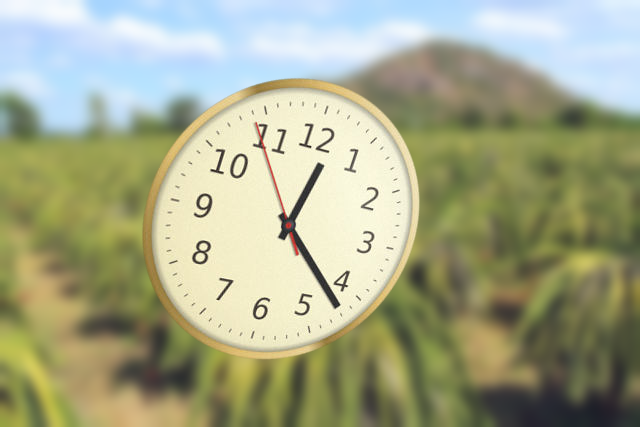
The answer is 12:21:54
